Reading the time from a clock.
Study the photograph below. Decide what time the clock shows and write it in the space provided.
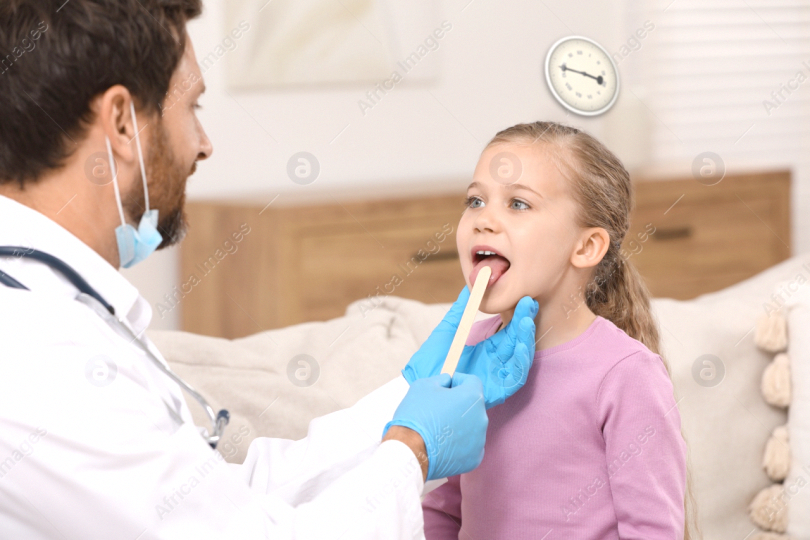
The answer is 3:48
